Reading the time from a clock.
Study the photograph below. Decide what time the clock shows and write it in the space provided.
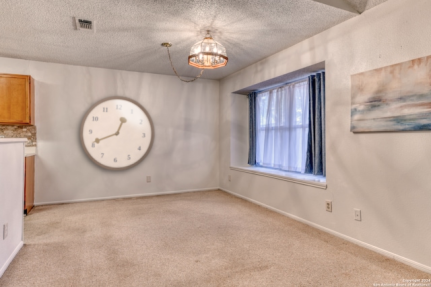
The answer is 12:41
